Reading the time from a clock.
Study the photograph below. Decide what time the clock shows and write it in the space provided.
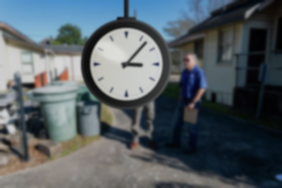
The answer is 3:07
